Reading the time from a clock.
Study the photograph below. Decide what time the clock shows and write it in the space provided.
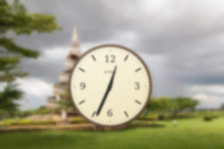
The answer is 12:34
